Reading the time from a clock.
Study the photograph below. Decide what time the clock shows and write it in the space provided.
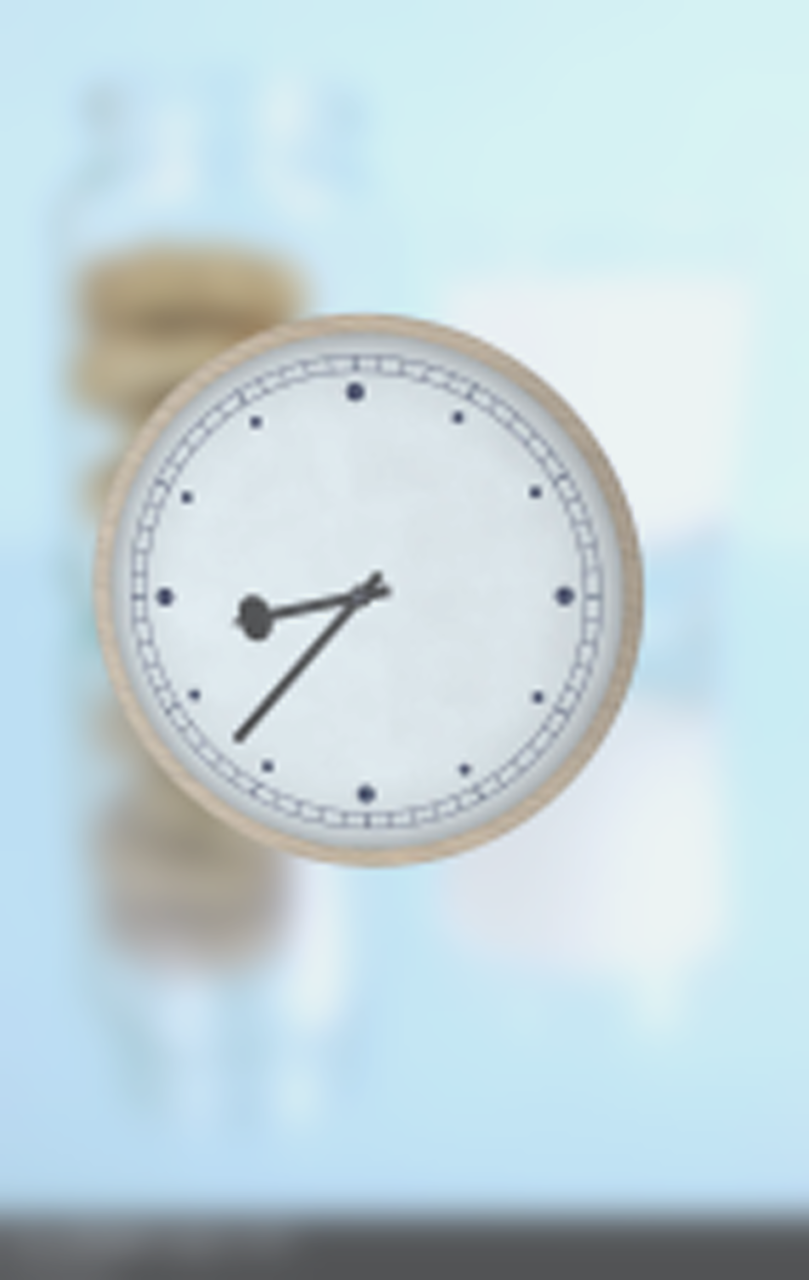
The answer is 8:37
